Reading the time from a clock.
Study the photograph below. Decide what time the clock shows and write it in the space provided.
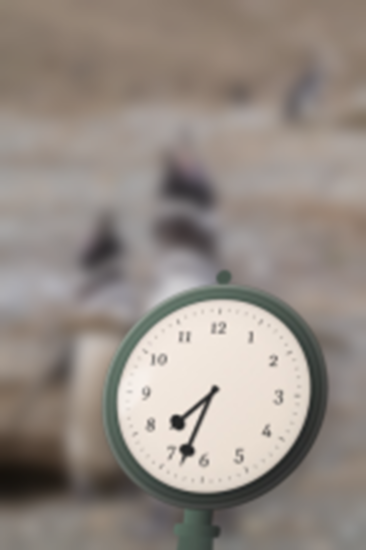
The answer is 7:33
